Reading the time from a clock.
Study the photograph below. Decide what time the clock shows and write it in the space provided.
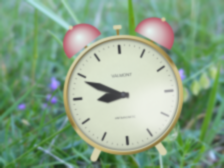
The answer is 8:49
